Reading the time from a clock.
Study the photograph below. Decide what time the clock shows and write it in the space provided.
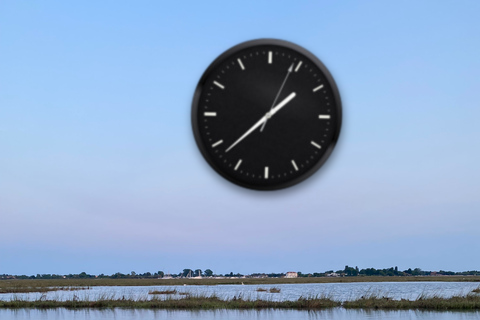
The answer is 1:38:04
